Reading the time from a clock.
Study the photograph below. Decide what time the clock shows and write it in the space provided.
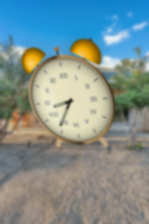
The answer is 8:36
